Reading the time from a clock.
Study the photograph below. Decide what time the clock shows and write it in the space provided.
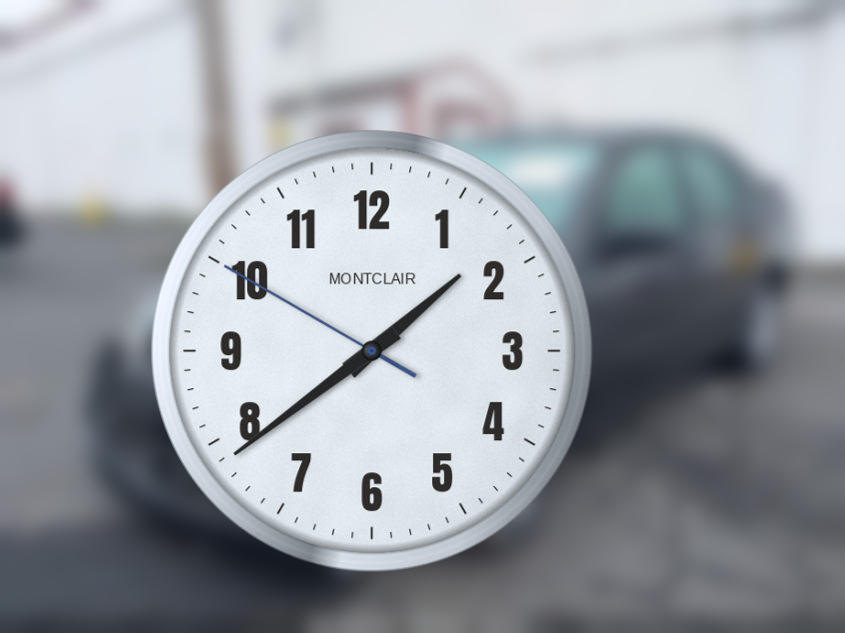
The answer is 1:38:50
